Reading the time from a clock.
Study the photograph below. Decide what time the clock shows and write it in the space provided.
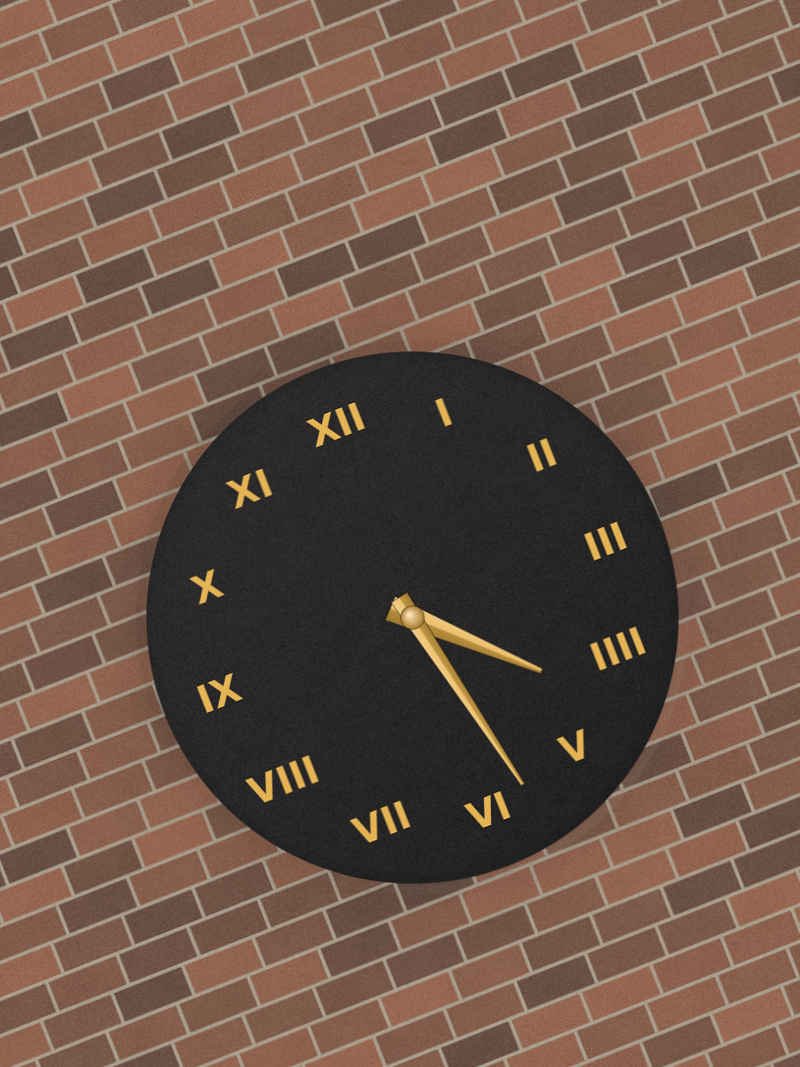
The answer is 4:28
